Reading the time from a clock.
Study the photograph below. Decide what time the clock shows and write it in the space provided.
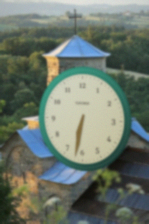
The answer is 6:32
